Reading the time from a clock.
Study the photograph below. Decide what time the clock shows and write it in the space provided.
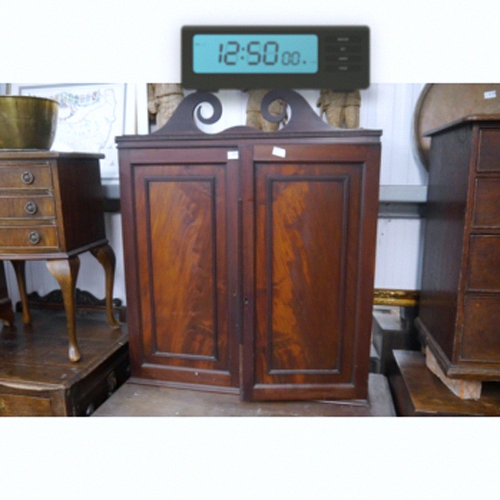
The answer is 12:50:00
